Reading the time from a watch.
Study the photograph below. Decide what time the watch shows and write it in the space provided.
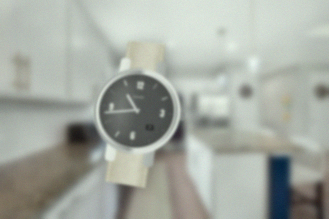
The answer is 10:43
